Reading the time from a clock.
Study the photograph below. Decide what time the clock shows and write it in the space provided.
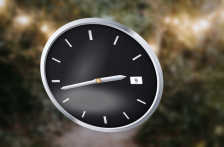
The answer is 2:43
